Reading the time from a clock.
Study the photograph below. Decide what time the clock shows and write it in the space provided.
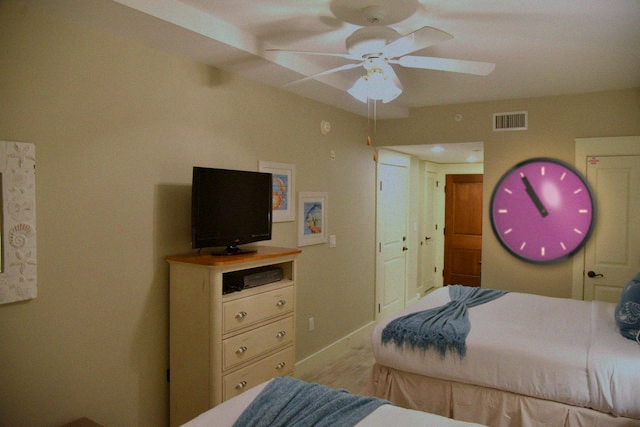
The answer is 10:55
